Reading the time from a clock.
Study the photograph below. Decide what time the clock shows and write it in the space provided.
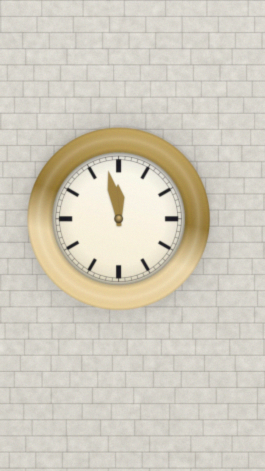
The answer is 11:58
